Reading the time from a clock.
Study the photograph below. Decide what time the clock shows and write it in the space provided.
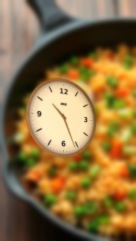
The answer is 10:26
